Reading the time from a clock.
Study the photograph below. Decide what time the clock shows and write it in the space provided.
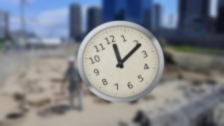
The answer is 12:11
